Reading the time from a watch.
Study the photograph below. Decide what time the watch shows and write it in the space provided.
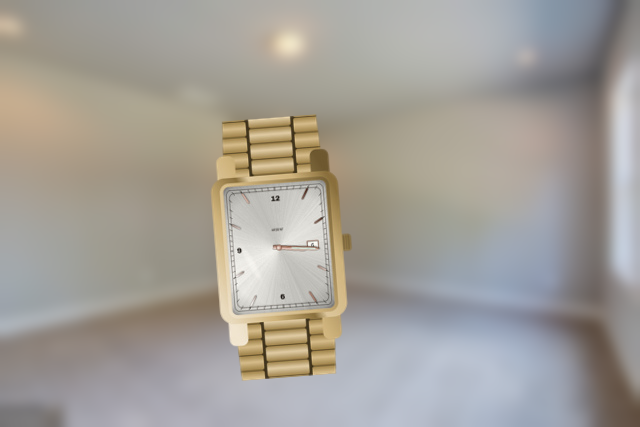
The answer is 3:16
